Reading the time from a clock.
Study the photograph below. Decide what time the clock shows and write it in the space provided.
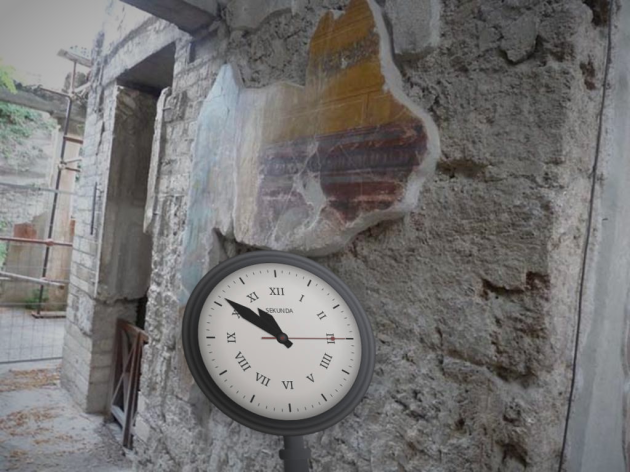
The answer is 10:51:15
